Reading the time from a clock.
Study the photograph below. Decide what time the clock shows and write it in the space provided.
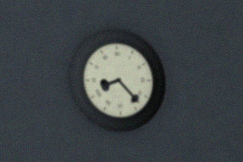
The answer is 8:23
